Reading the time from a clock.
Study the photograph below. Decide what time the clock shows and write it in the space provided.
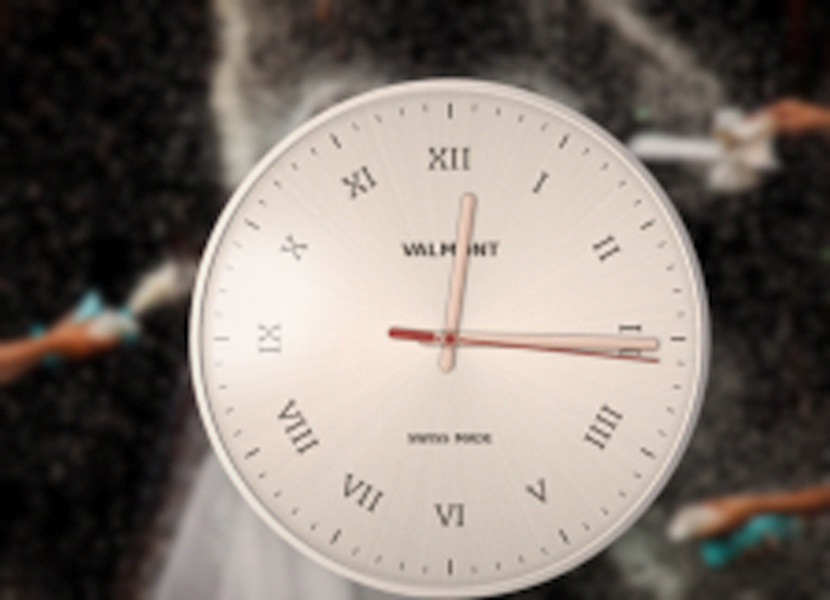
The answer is 12:15:16
